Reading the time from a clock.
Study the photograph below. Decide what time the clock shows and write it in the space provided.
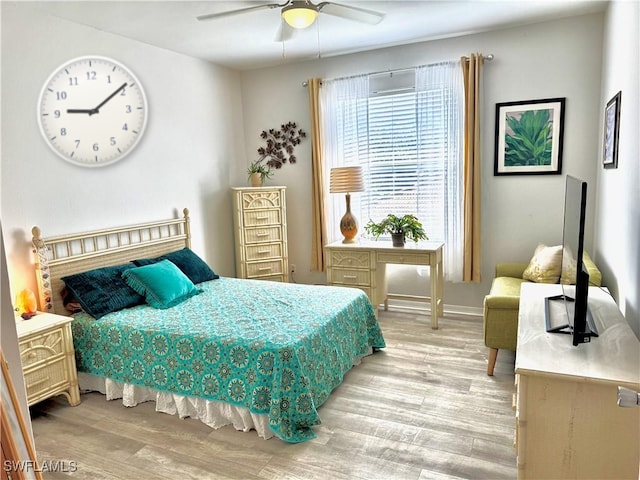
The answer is 9:09
